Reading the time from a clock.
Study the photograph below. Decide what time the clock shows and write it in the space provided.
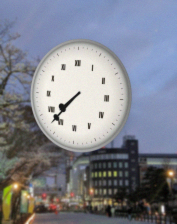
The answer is 7:37
